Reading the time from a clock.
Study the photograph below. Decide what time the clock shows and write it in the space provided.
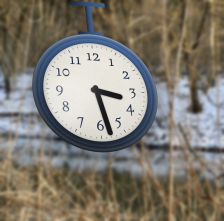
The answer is 3:28
